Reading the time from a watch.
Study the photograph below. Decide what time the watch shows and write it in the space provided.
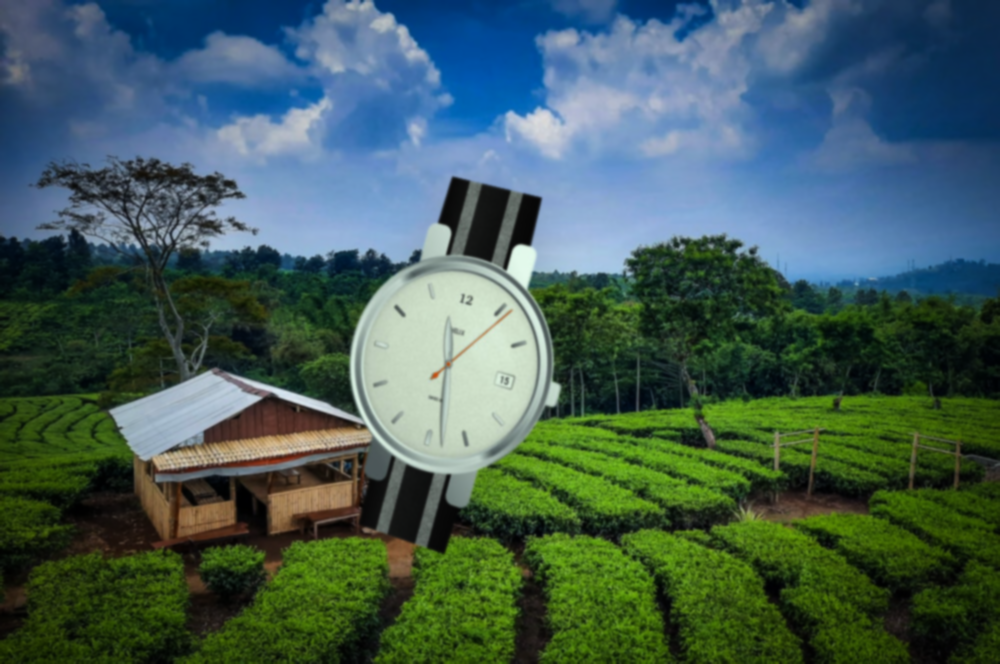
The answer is 11:28:06
